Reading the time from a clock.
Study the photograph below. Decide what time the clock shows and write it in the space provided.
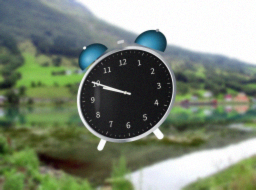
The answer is 9:50
